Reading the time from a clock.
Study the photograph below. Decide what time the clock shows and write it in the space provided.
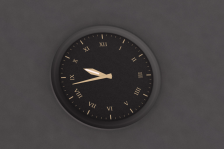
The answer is 9:43
